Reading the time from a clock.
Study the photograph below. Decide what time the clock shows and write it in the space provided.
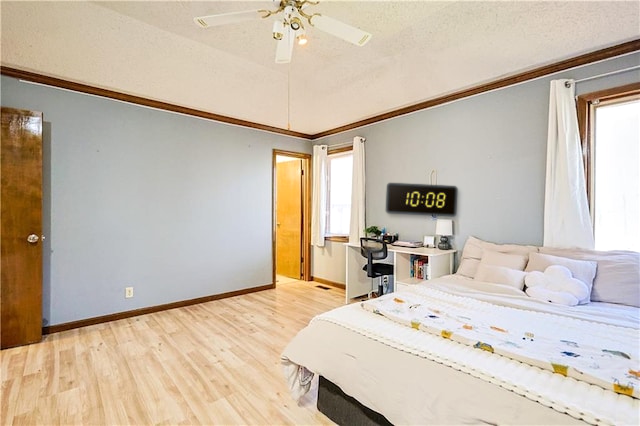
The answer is 10:08
